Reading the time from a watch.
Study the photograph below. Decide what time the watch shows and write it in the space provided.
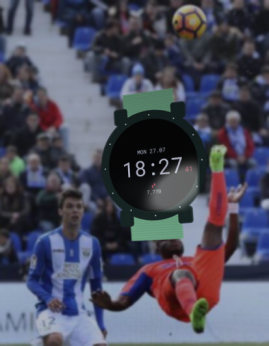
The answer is 18:27
